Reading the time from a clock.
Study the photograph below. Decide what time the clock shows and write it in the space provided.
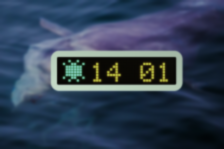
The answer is 14:01
